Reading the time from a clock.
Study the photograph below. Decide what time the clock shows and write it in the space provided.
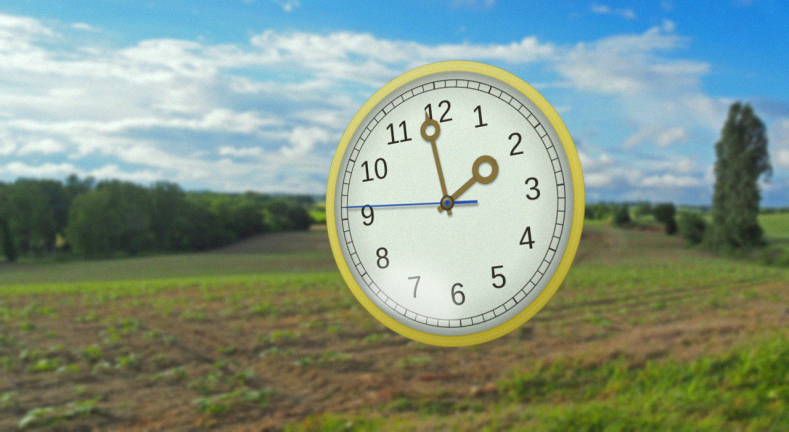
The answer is 1:58:46
